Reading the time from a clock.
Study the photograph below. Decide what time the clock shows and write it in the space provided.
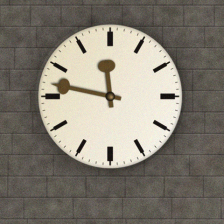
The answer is 11:47
